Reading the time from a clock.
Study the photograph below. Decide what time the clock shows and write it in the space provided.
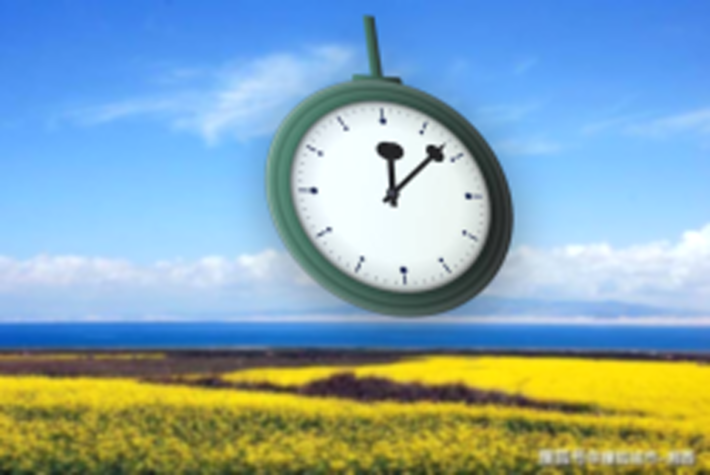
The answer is 12:08
